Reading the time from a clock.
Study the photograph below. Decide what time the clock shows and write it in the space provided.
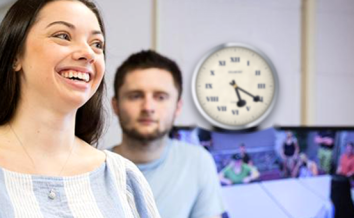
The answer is 5:20
